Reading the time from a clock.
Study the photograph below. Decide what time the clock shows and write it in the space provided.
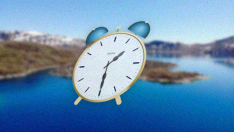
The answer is 1:30
